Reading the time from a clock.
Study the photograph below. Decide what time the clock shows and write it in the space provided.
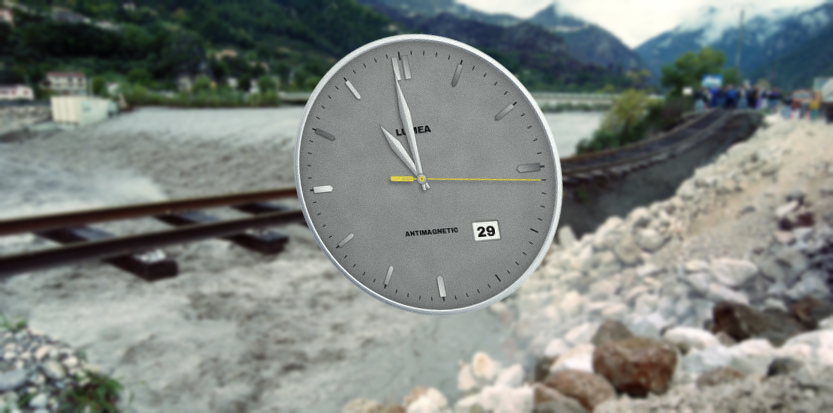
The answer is 10:59:16
